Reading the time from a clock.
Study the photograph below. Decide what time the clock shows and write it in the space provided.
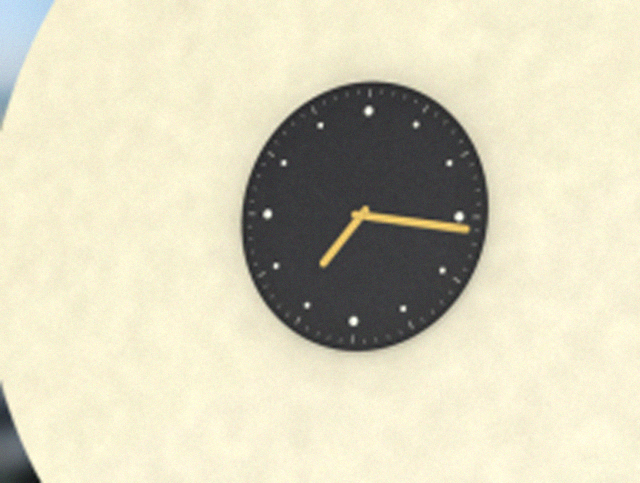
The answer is 7:16
